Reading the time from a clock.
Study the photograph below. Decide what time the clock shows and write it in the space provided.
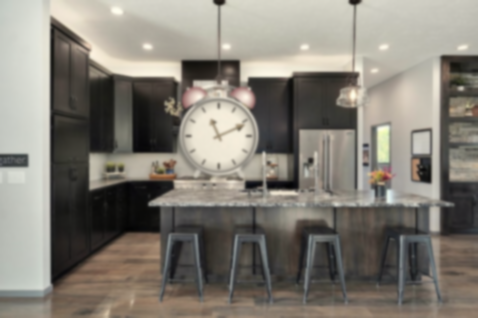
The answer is 11:11
